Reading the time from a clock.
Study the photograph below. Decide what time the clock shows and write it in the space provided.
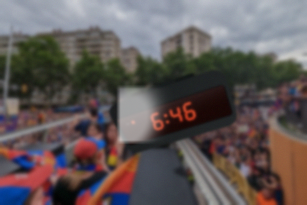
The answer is 6:46
